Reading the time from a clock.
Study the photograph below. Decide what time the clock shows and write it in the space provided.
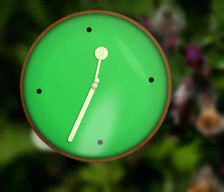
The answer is 12:35
